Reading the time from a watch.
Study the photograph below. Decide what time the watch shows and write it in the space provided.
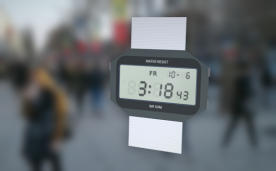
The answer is 3:18:43
